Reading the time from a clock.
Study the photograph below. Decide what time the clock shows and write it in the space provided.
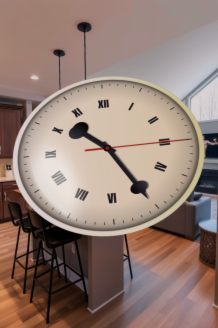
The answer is 10:25:15
